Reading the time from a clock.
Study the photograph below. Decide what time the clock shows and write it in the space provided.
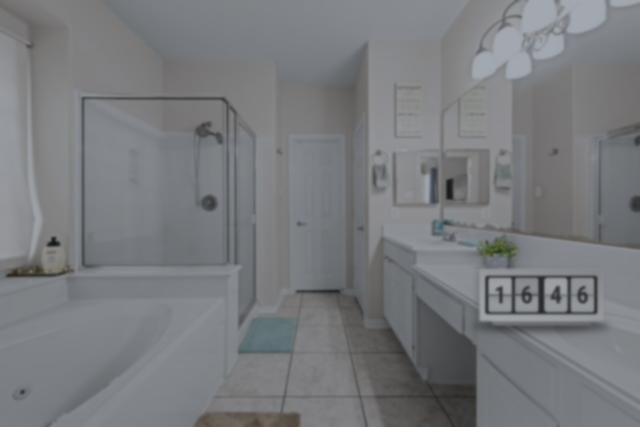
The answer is 16:46
